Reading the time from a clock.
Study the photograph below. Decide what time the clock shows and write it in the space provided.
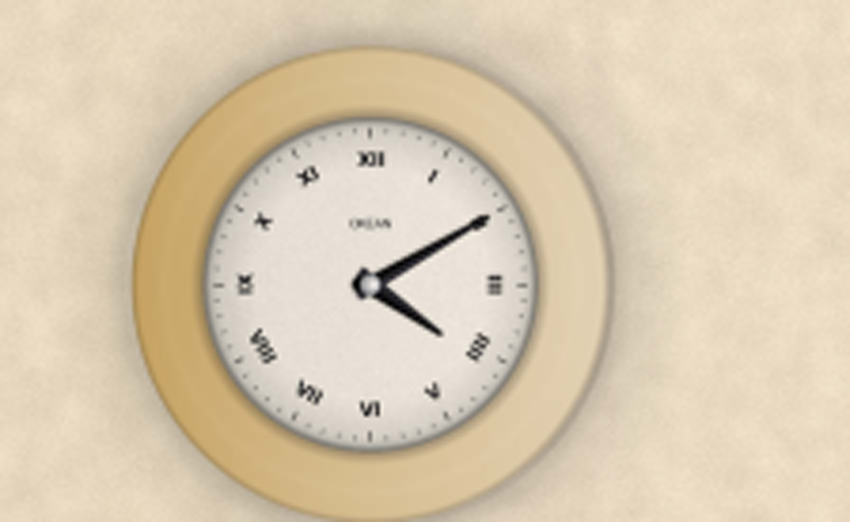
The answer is 4:10
